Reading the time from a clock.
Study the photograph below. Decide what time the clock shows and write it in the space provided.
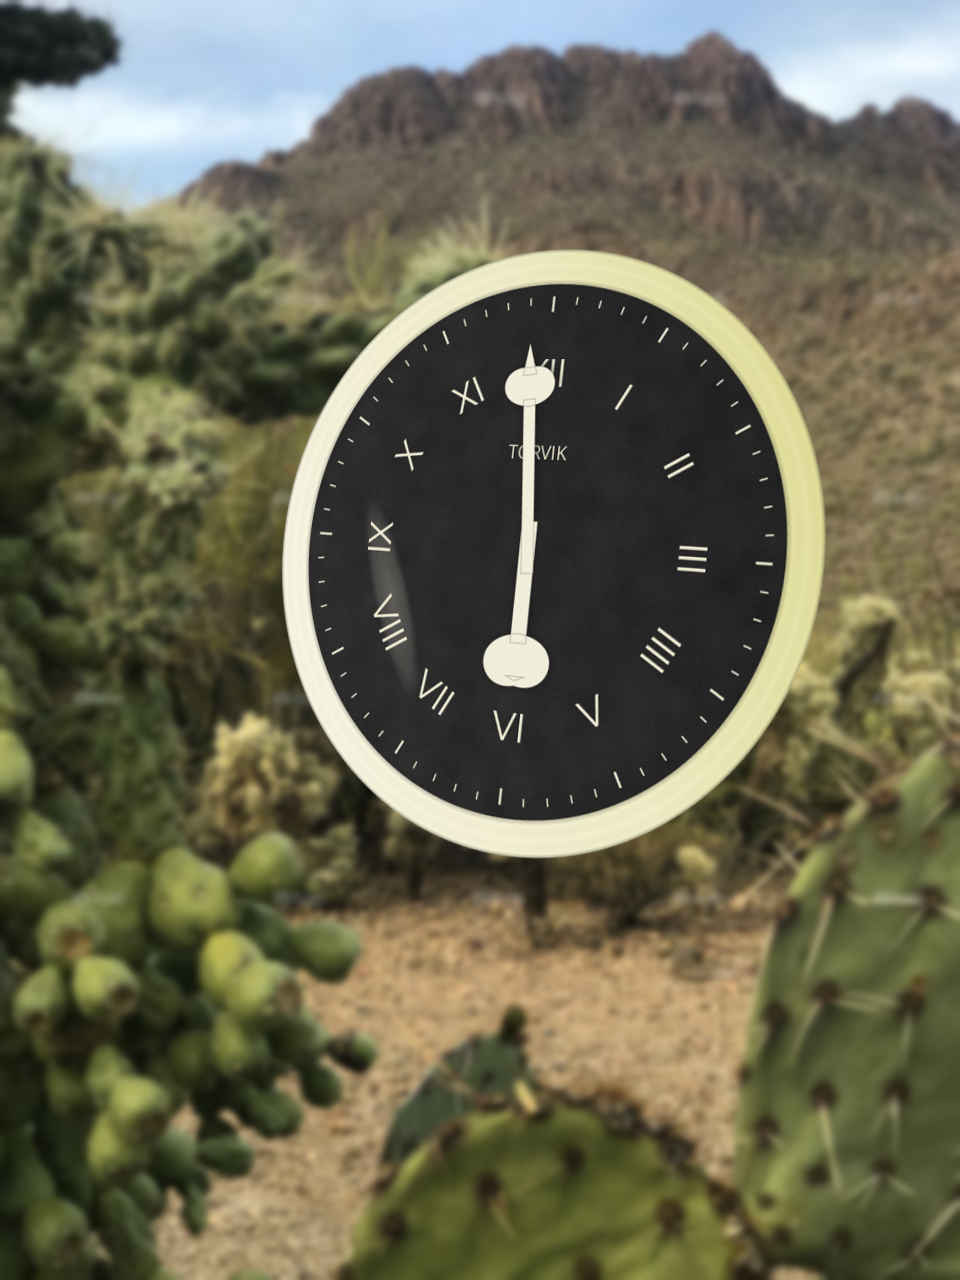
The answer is 5:59
